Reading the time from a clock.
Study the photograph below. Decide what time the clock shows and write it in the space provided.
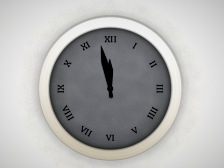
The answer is 11:58
